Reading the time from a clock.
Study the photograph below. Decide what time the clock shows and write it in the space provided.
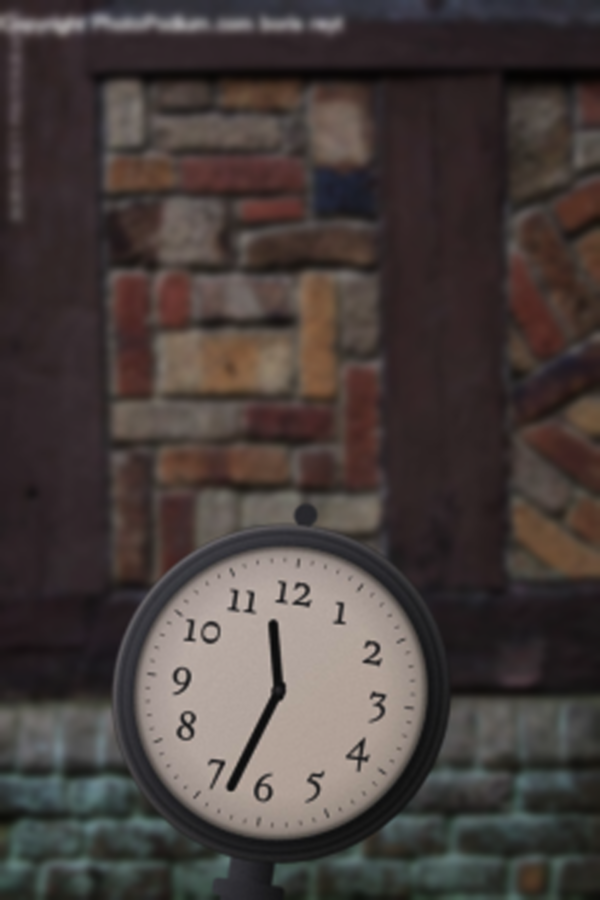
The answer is 11:33
